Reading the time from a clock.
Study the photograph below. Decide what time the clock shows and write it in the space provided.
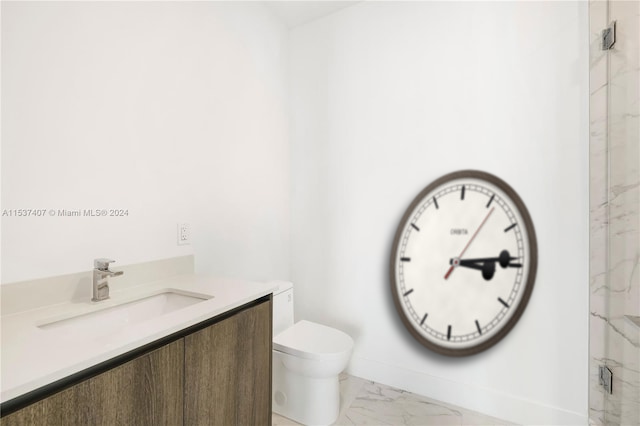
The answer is 3:14:06
